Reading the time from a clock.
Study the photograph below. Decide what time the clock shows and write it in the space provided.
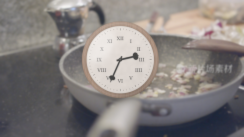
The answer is 2:34
